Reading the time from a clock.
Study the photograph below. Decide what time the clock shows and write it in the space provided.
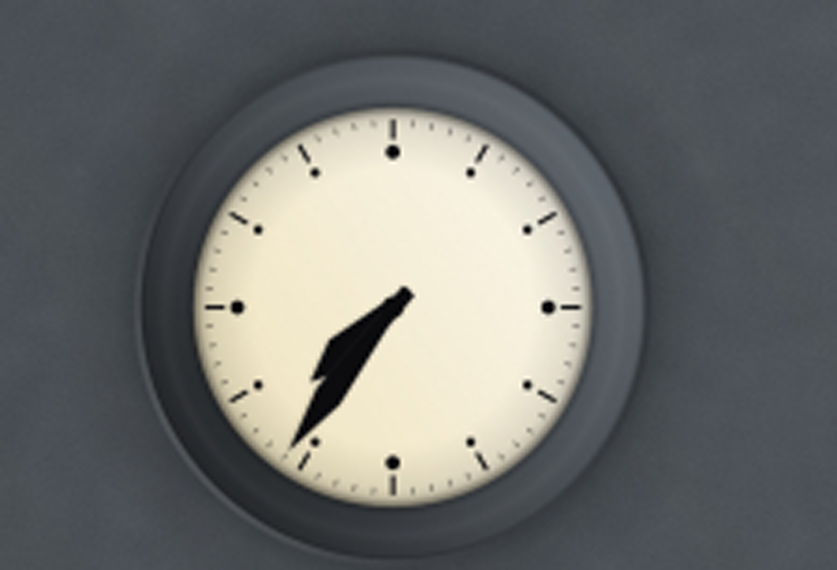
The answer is 7:36
